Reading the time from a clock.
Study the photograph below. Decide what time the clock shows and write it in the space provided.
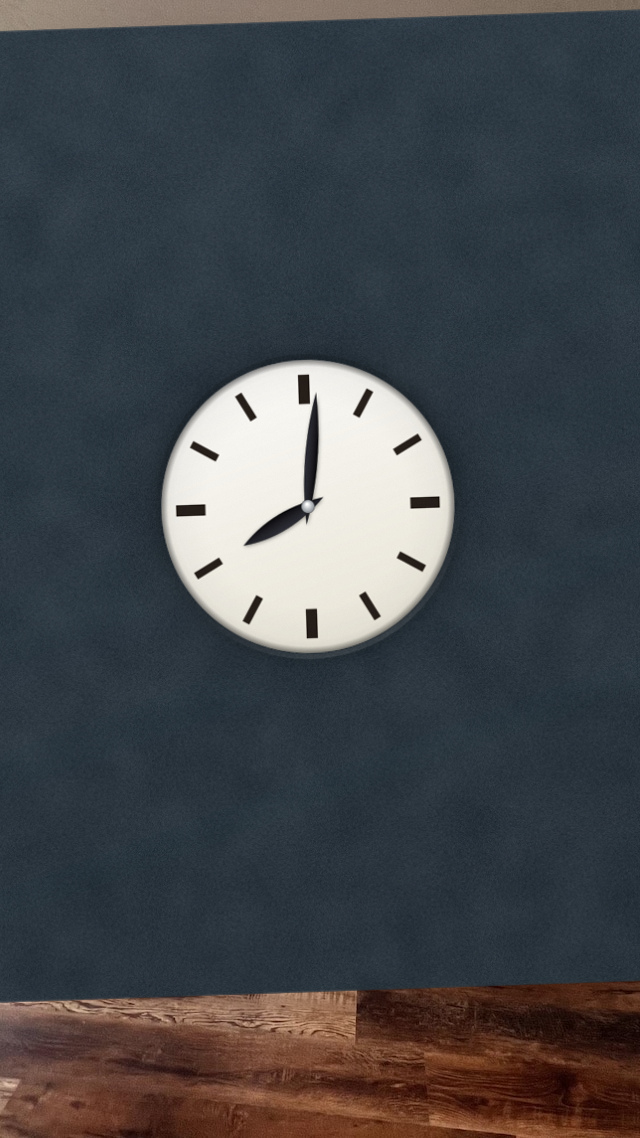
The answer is 8:01
